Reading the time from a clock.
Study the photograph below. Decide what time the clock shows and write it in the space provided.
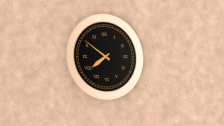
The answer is 7:51
